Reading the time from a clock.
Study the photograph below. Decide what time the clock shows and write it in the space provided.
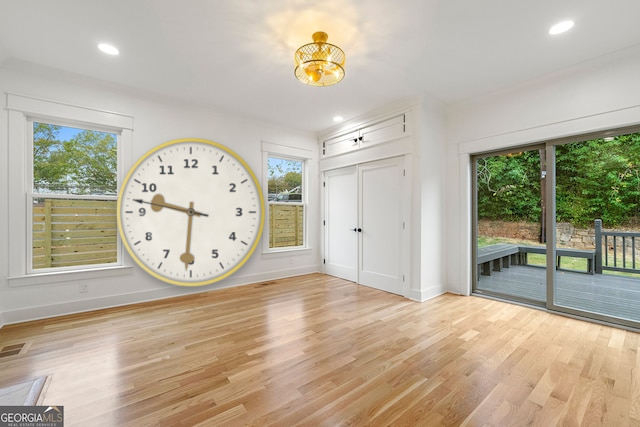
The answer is 9:30:47
